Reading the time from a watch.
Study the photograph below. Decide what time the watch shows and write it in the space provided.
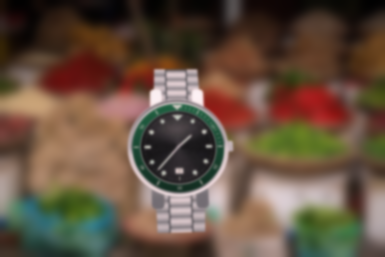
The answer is 1:37
